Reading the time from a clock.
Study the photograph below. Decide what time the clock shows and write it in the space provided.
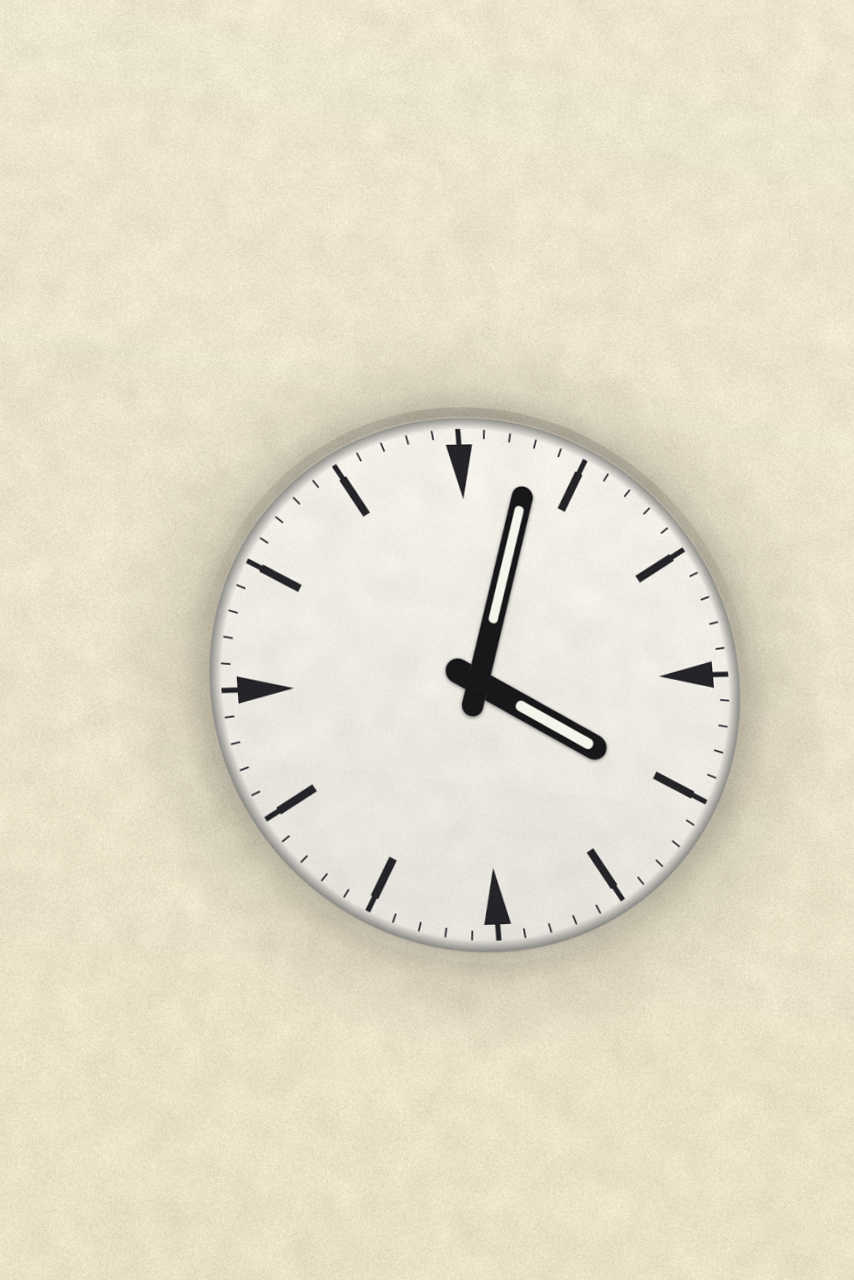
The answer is 4:03
